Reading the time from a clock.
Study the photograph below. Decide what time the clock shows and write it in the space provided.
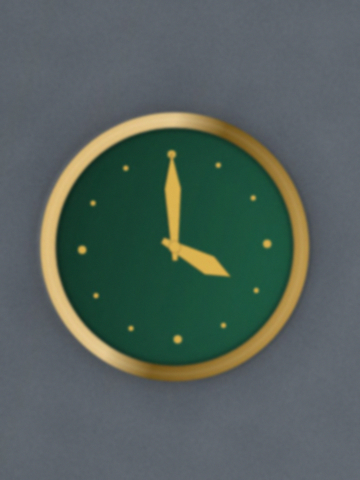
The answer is 4:00
